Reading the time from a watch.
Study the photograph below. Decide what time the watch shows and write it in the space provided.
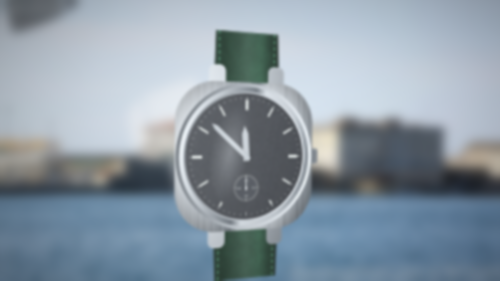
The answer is 11:52
